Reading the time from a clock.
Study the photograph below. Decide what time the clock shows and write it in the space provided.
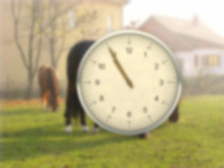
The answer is 10:55
